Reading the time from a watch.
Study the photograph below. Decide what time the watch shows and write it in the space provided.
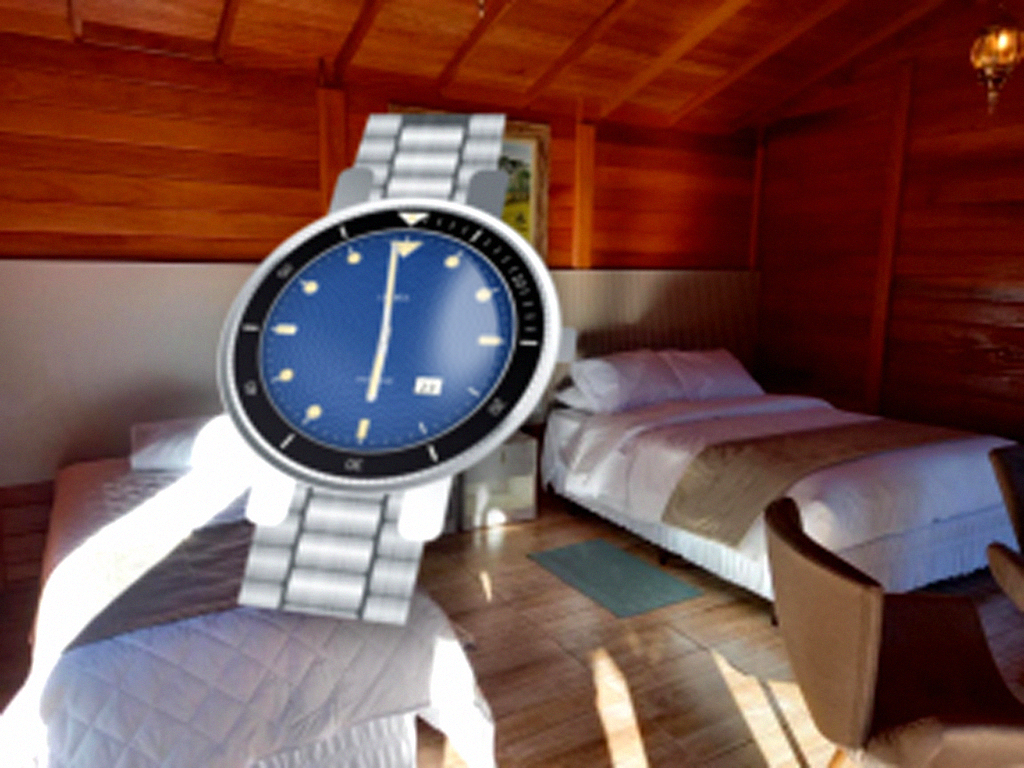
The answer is 5:59
